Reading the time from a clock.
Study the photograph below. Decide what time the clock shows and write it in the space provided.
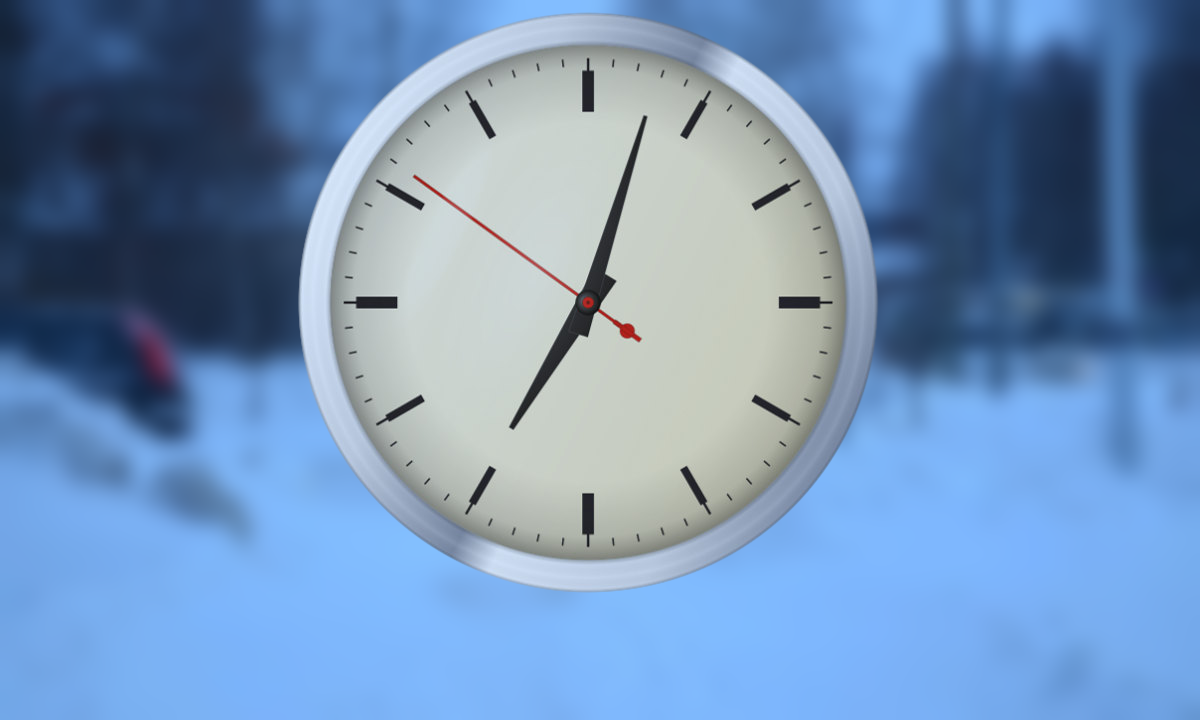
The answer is 7:02:51
